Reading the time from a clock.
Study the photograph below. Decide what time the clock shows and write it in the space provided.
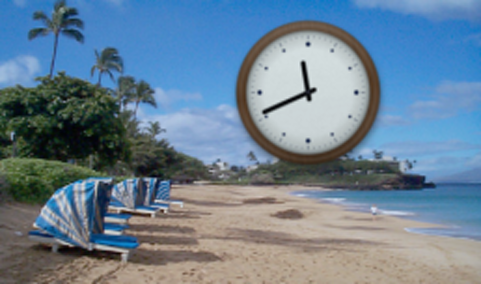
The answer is 11:41
